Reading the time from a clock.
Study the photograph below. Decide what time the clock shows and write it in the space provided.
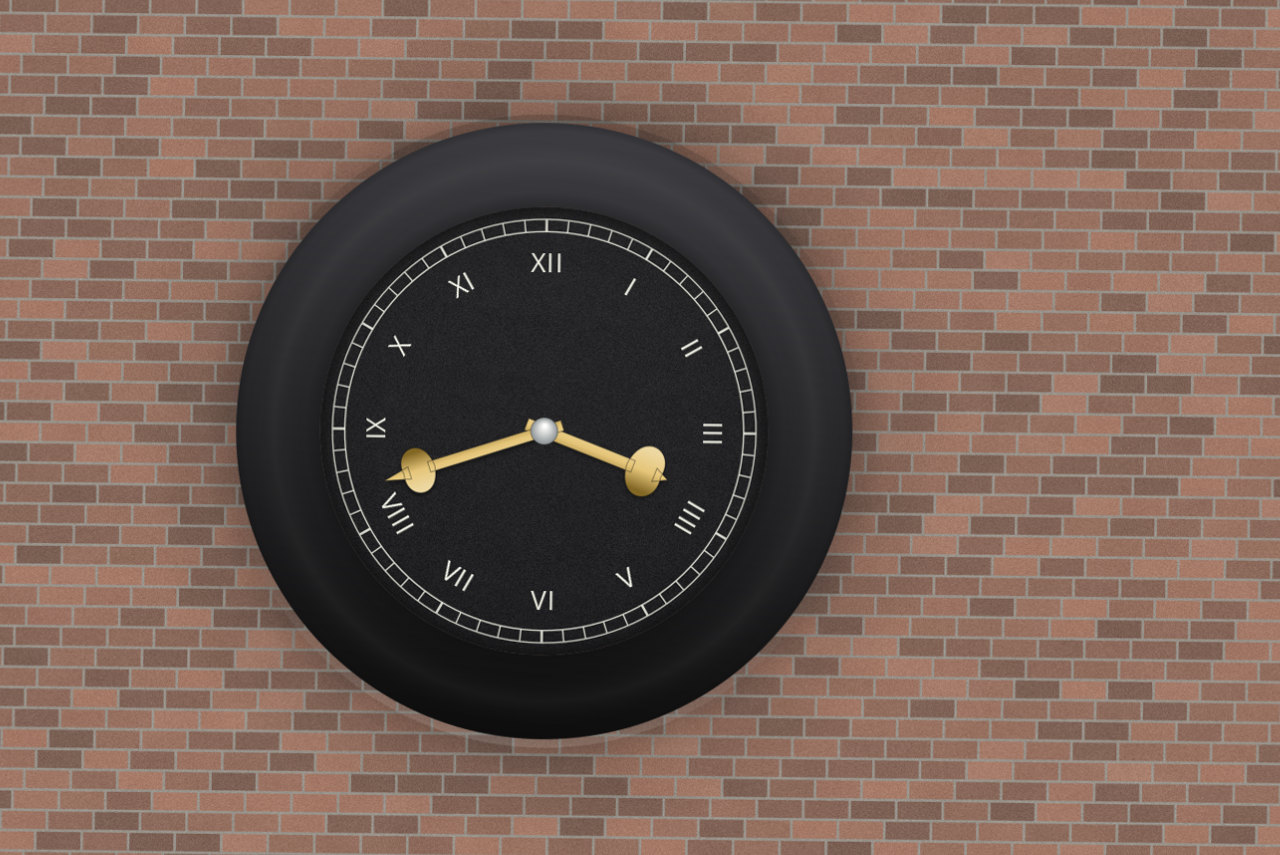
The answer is 3:42
